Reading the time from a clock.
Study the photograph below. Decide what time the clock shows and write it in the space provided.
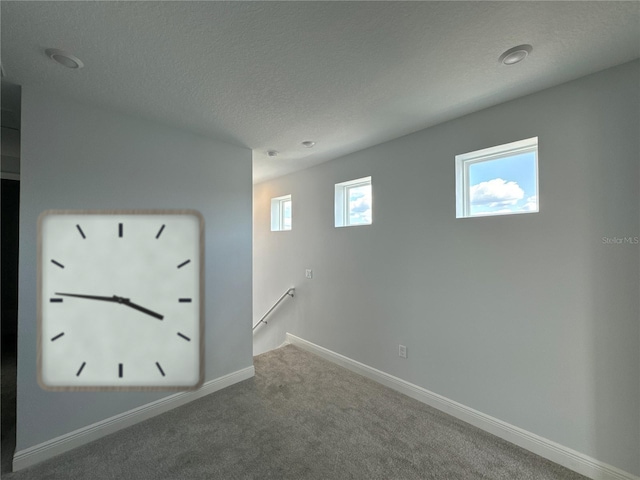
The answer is 3:46
